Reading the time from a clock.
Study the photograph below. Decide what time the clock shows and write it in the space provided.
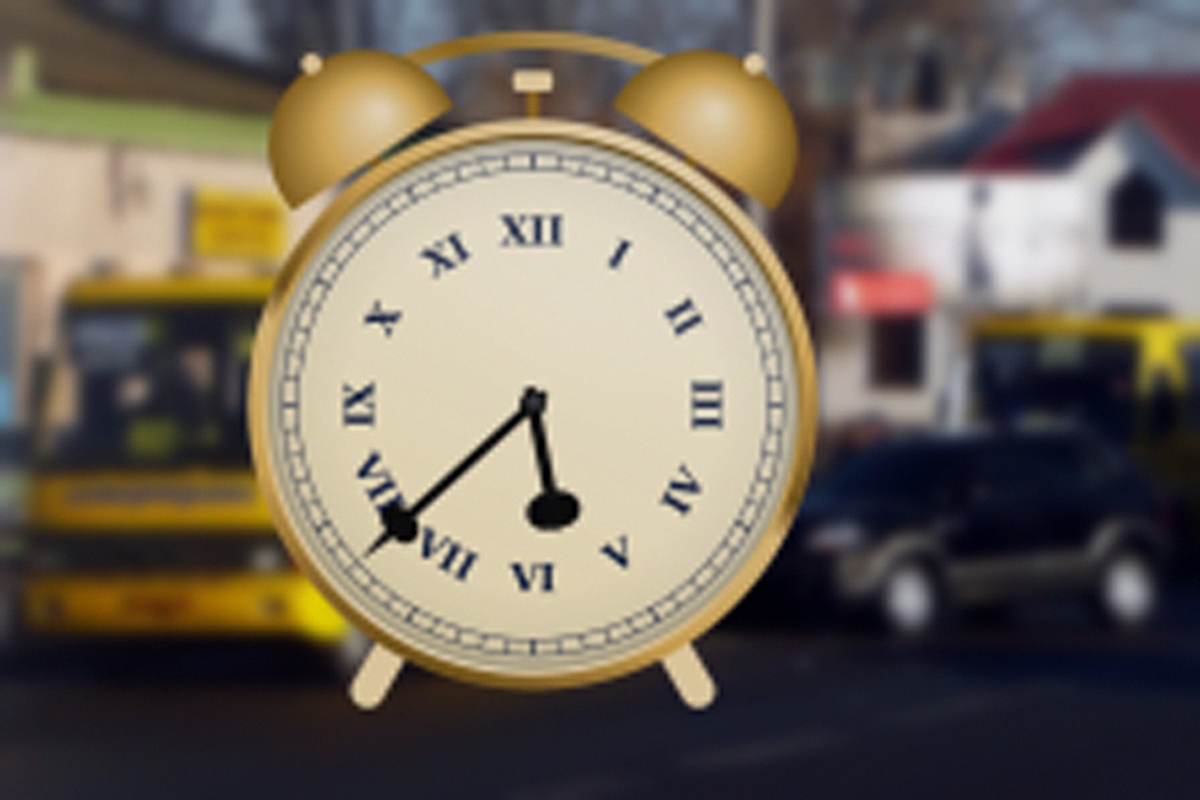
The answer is 5:38
